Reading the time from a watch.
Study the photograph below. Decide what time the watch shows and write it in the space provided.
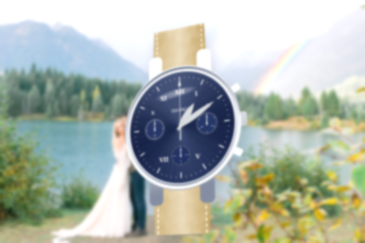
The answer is 1:10
